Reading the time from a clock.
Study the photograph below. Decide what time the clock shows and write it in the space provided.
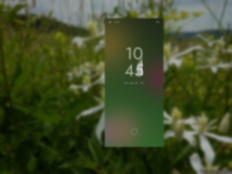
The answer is 10:45
